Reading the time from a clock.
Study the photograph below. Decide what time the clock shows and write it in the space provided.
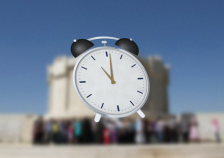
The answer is 11:01
